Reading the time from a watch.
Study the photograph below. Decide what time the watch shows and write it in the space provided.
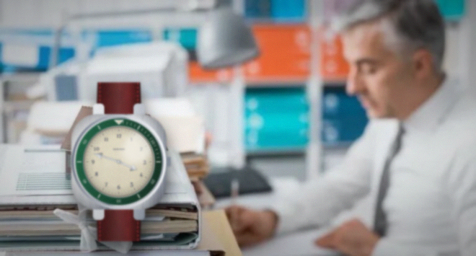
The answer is 3:48
